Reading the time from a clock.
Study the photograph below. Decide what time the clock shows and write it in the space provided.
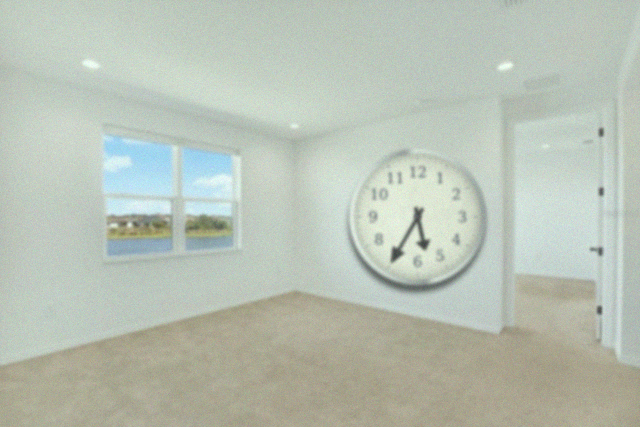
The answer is 5:35
